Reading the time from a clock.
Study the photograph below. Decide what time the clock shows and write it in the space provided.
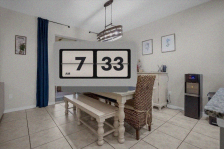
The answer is 7:33
